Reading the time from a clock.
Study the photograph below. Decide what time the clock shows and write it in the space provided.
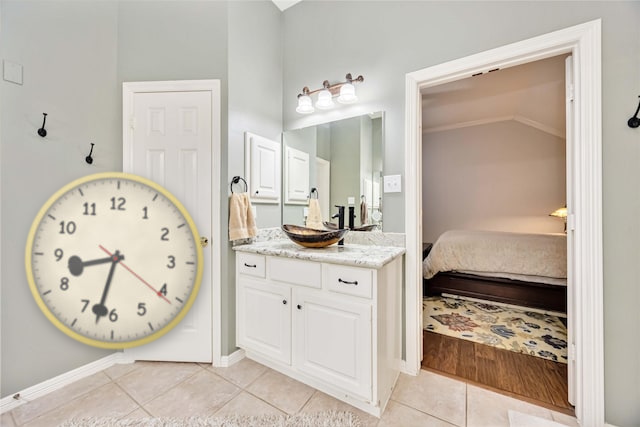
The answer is 8:32:21
